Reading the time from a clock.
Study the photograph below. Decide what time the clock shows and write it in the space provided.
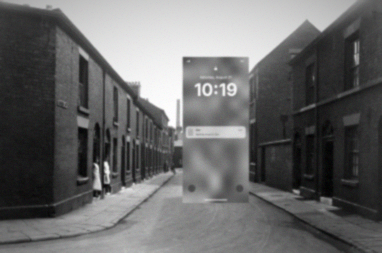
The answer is 10:19
